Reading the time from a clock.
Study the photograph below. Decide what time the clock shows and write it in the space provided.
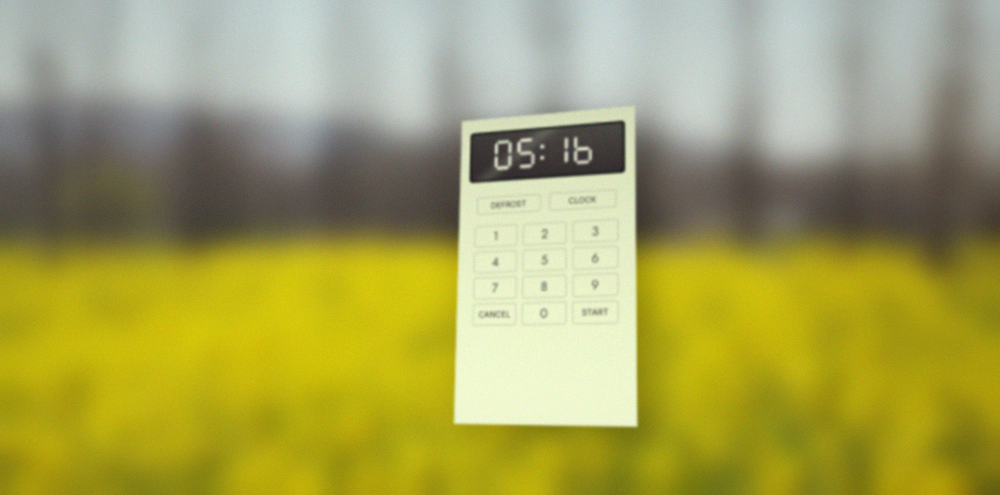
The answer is 5:16
